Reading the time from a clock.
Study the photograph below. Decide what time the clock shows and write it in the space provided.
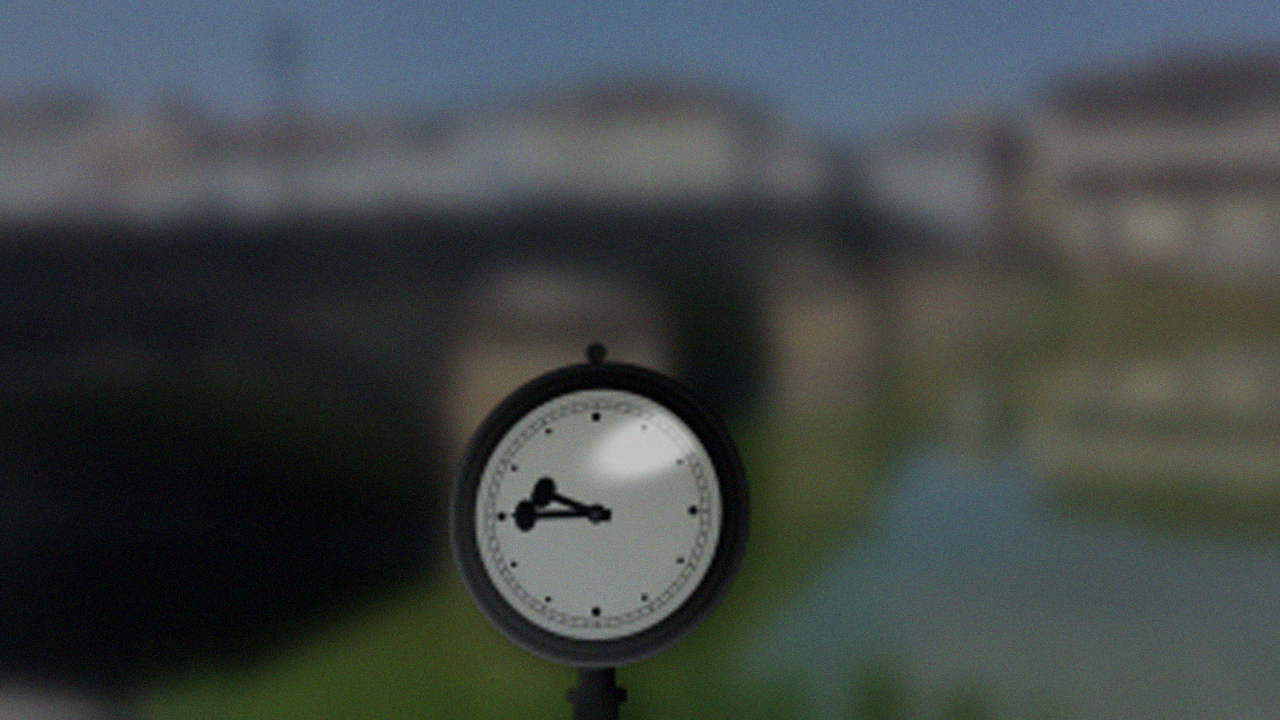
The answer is 9:45
